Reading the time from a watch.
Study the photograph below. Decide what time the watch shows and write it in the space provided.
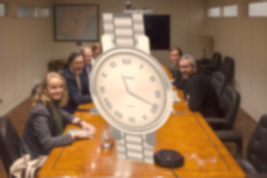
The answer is 11:19
